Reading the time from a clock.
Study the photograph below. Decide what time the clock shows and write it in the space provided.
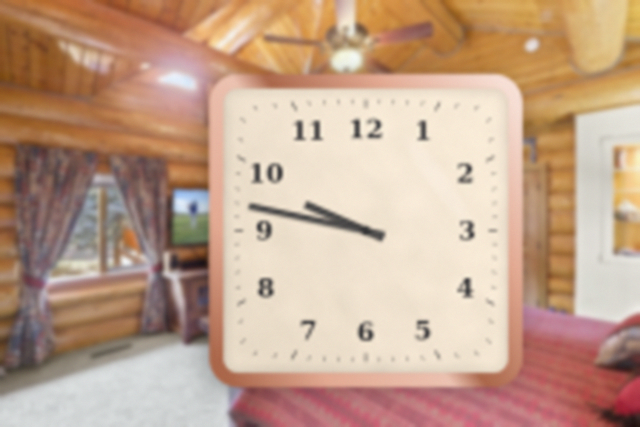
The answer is 9:47
